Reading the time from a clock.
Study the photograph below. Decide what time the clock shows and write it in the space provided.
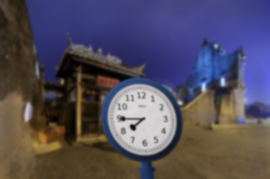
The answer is 7:45
